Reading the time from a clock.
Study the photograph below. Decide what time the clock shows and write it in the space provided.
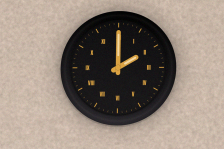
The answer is 2:00
